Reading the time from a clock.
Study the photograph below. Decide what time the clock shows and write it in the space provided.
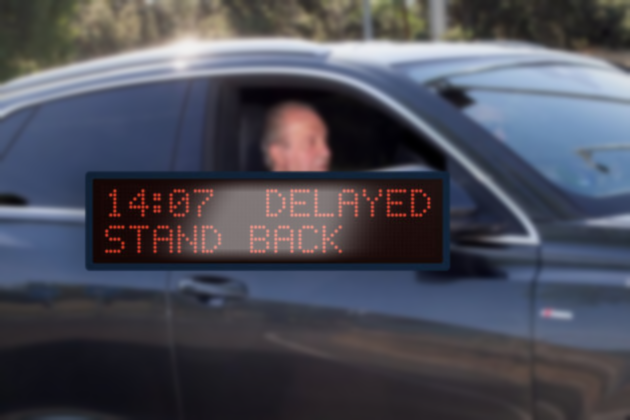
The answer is 14:07
